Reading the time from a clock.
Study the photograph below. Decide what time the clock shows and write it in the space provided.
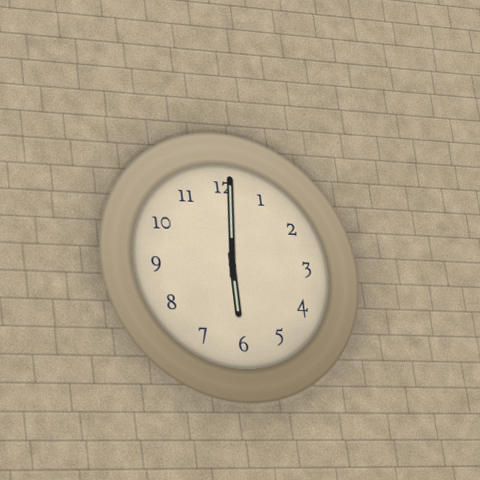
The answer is 6:01
